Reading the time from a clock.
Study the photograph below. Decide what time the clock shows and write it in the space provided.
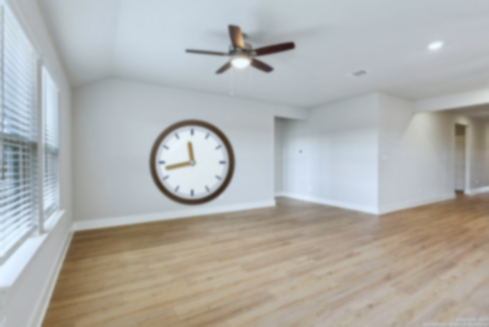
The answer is 11:43
